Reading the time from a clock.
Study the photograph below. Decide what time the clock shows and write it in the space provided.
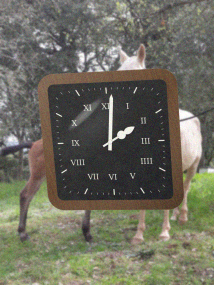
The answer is 2:01
